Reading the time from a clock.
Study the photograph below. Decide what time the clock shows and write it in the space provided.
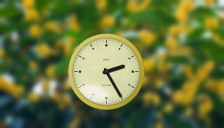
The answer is 2:25
